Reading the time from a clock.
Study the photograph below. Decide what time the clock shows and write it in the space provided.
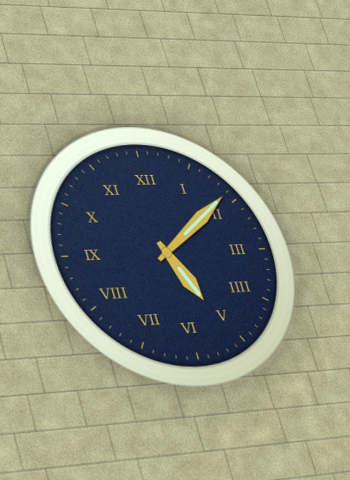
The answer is 5:09
